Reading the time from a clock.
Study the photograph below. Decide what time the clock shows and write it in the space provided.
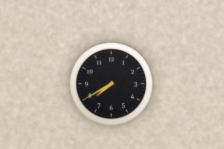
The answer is 7:40
